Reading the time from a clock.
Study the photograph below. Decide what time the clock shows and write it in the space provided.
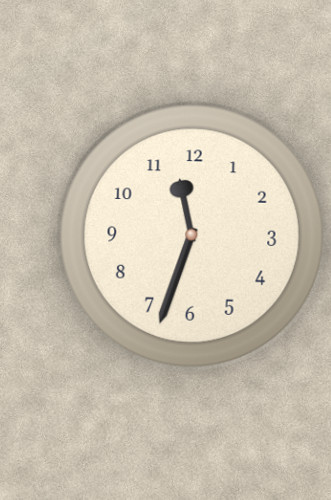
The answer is 11:33
